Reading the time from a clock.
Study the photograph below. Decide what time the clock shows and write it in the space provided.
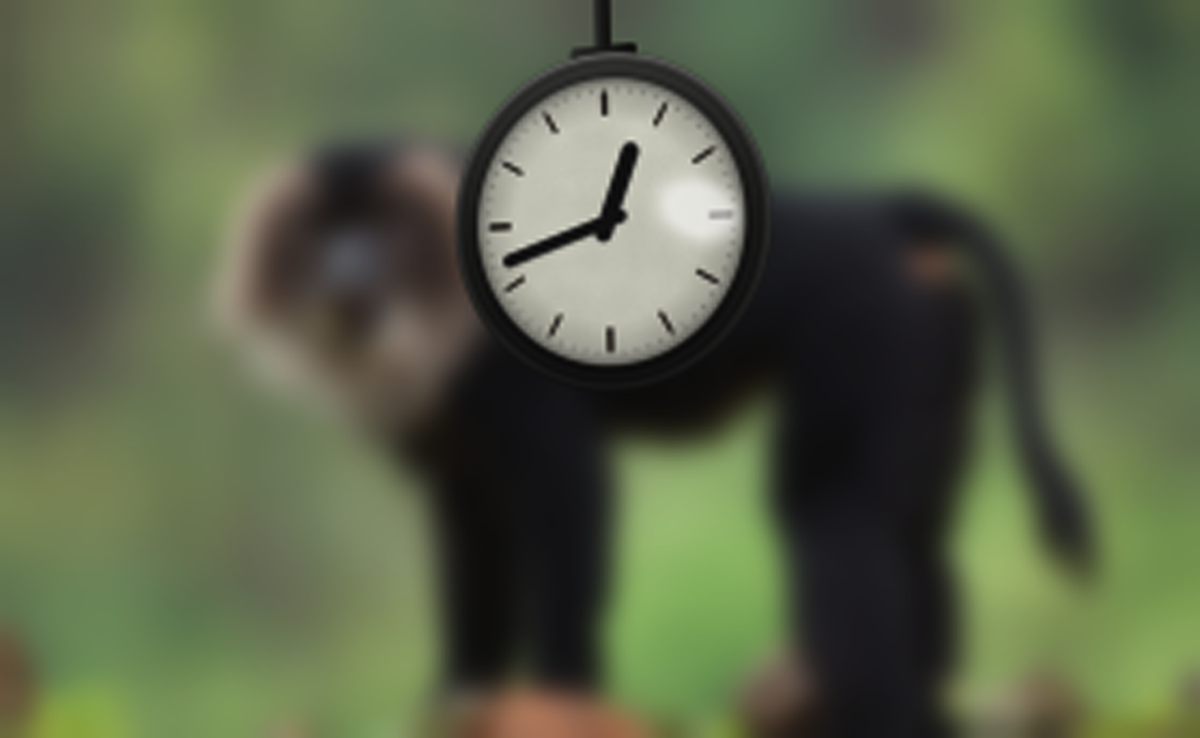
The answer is 12:42
